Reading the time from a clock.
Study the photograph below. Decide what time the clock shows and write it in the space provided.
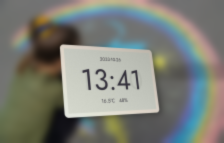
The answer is 13:41
